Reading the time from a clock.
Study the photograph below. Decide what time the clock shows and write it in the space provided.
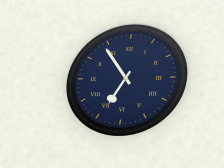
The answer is 6:54
